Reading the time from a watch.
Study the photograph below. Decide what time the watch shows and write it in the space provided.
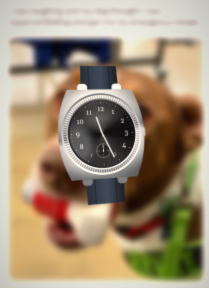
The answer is 11:26
